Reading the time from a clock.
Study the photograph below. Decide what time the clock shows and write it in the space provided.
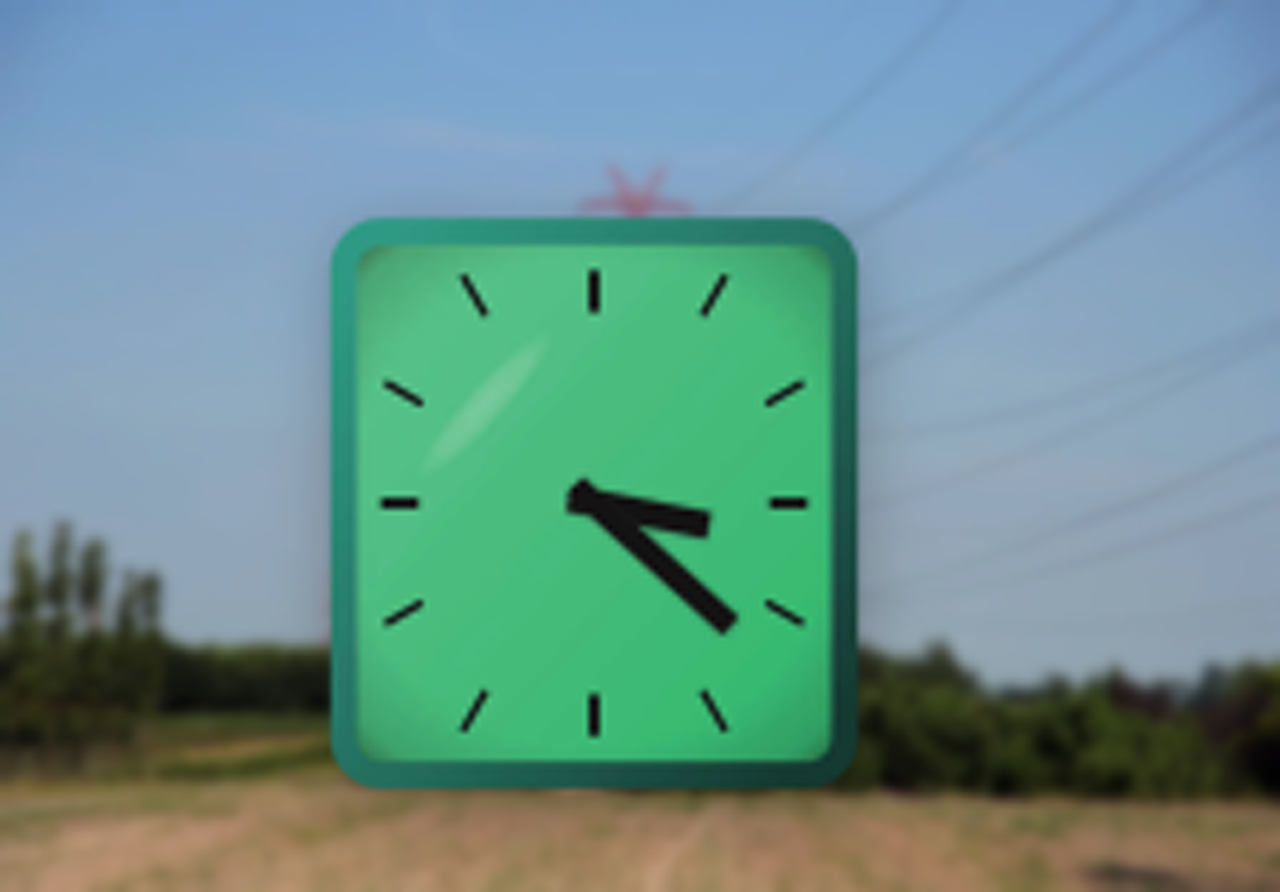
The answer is 3:22
